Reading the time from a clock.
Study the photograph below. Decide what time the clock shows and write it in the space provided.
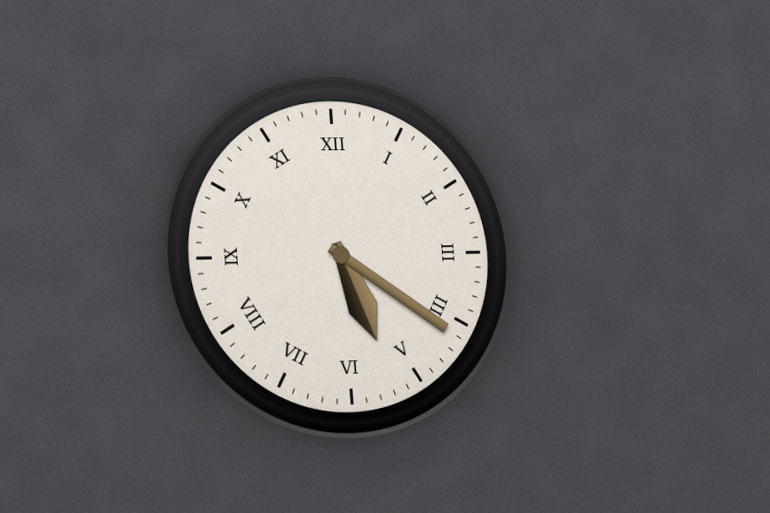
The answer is 5:21
